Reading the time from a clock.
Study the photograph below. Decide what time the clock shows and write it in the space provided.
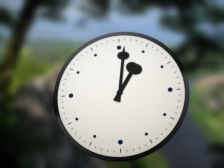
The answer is 1:01
